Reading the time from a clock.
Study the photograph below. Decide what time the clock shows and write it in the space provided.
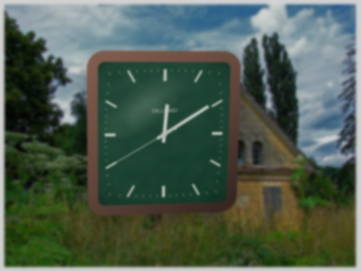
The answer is 12:09:40
